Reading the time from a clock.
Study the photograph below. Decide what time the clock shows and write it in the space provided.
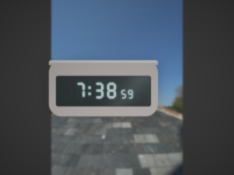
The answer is 7:38:59
